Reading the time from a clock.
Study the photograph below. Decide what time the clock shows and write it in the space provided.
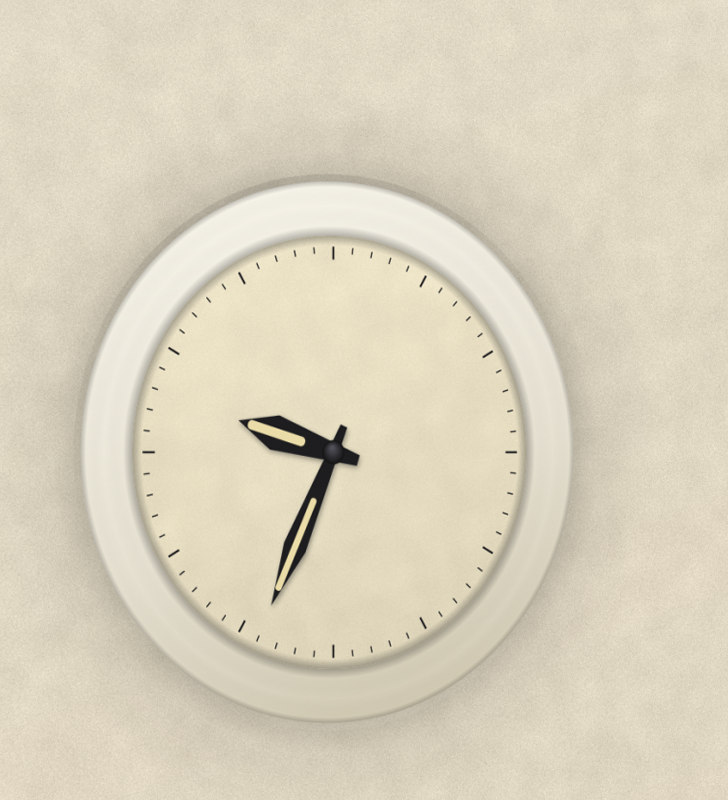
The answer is 9:34
